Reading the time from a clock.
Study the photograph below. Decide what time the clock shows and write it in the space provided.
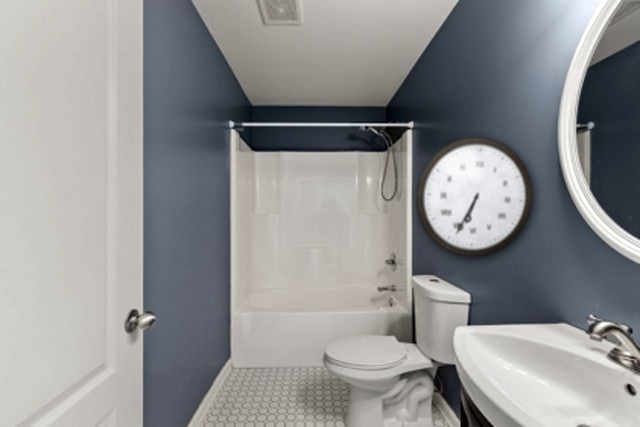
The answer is 6:34
